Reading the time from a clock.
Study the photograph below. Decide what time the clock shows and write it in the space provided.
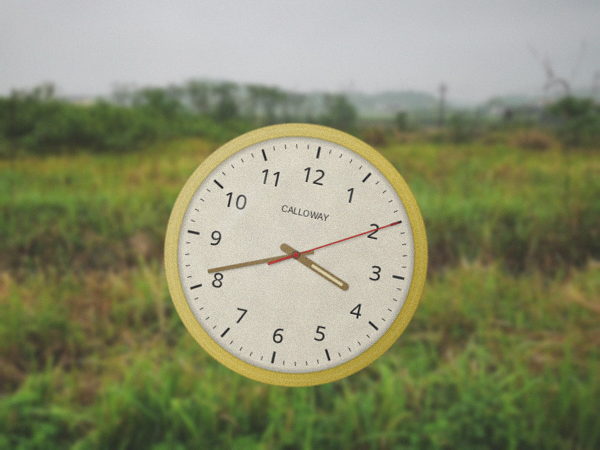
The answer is 3:41:10
